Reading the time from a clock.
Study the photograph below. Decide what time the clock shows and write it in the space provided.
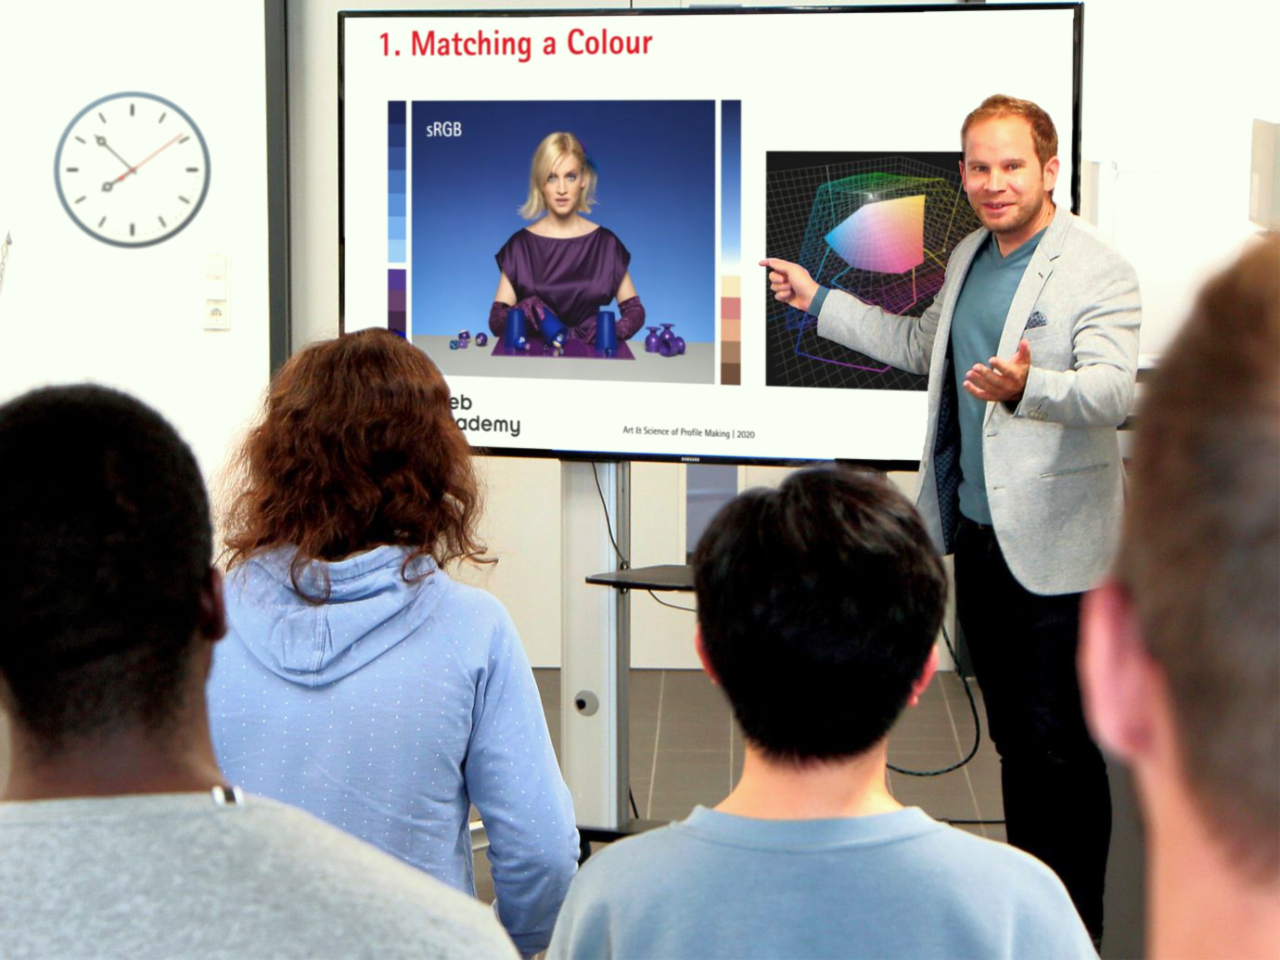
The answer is 7:52:09
